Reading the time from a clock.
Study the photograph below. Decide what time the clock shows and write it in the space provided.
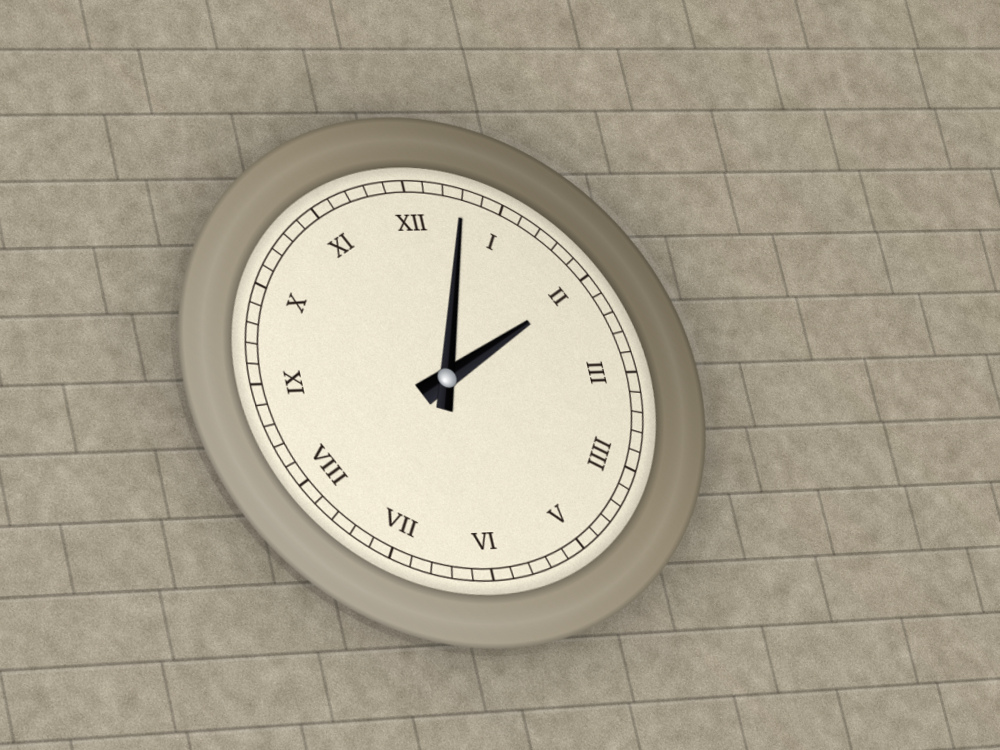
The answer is 2:03
